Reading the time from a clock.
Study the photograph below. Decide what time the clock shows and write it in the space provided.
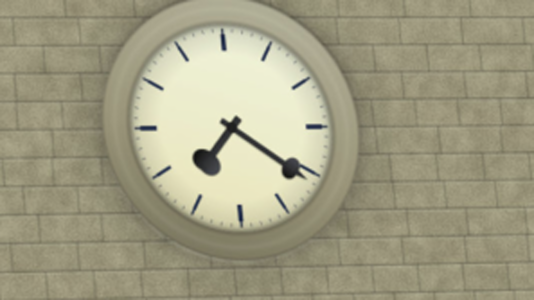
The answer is 7:21
